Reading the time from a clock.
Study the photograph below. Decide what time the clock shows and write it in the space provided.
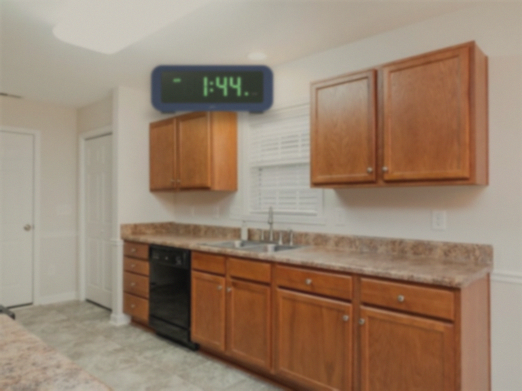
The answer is 1:44
